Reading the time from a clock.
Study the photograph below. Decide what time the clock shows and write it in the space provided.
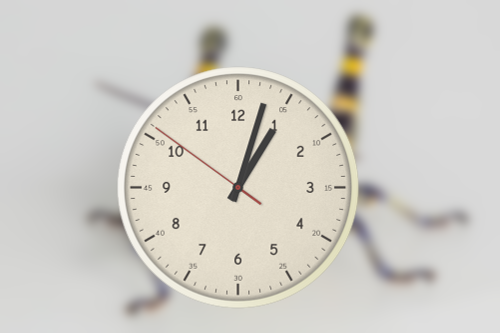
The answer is 1:02:51
